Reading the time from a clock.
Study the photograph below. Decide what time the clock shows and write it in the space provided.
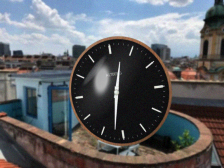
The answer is 12:32
